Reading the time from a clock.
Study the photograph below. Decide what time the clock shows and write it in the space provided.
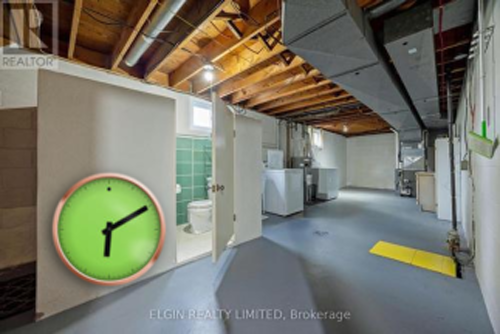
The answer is 6:10
